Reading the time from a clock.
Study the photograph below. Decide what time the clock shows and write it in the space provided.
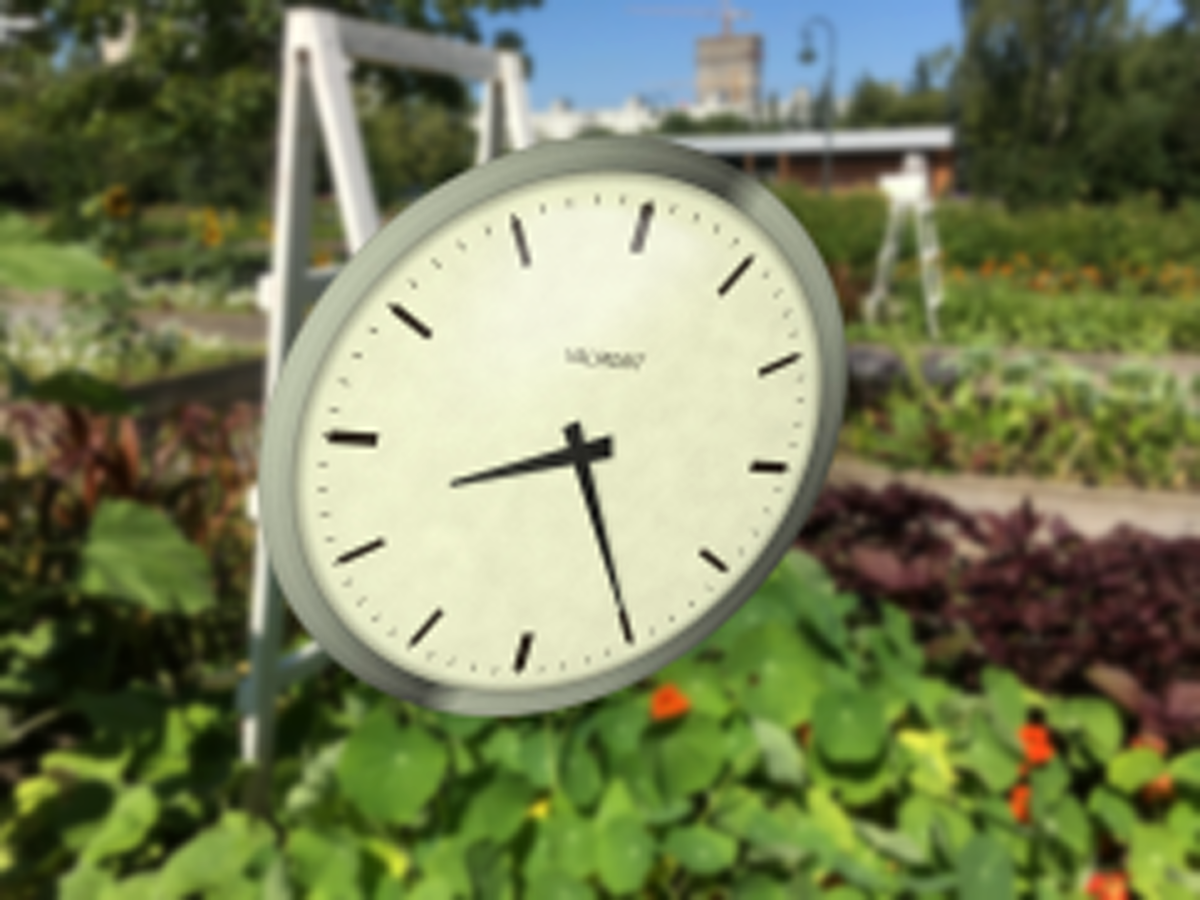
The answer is 8:25
